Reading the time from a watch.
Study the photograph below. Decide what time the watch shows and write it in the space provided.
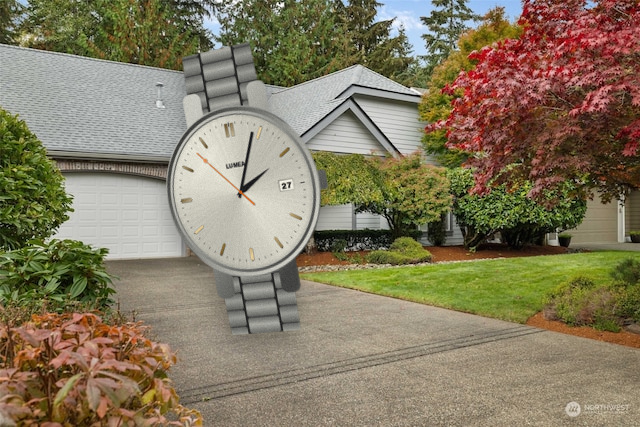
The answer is 2:03:53
